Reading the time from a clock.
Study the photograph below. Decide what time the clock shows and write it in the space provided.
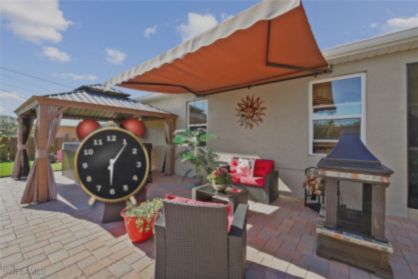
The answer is 6:06
